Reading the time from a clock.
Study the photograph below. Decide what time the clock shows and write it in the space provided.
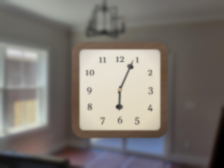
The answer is 6:04
